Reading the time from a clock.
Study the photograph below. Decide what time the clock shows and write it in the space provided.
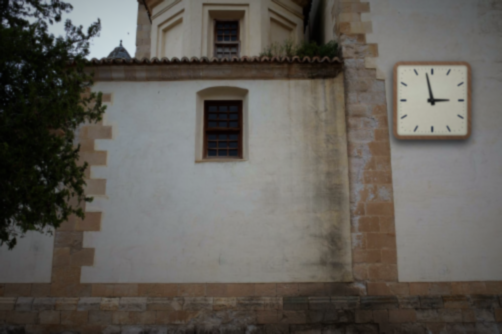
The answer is 2:58
